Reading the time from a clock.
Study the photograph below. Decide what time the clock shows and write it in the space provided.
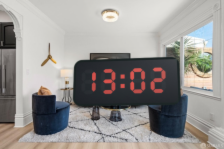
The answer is 13:02
